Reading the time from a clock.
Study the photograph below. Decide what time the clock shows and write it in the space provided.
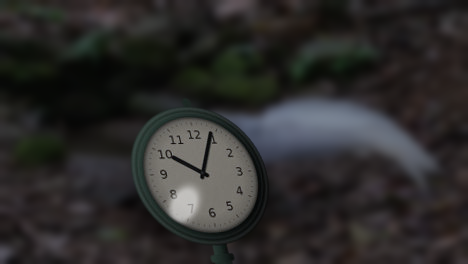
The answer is 10:04
